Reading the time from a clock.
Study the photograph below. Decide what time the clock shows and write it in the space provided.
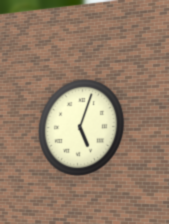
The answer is 5:03
